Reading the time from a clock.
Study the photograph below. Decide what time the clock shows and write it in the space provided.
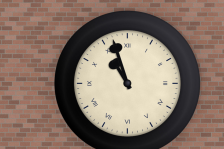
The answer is 10:57
